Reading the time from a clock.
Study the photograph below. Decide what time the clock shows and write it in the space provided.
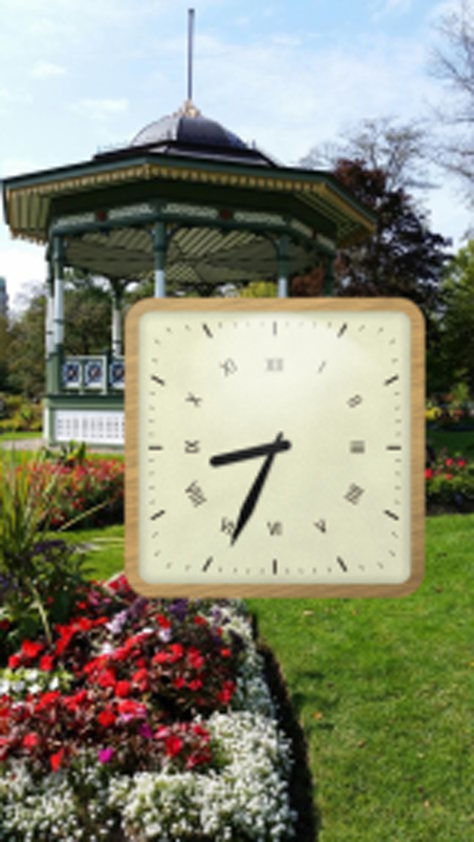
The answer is 8:34
